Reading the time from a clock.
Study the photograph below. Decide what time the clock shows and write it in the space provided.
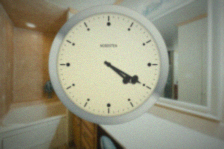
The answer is 4:20
